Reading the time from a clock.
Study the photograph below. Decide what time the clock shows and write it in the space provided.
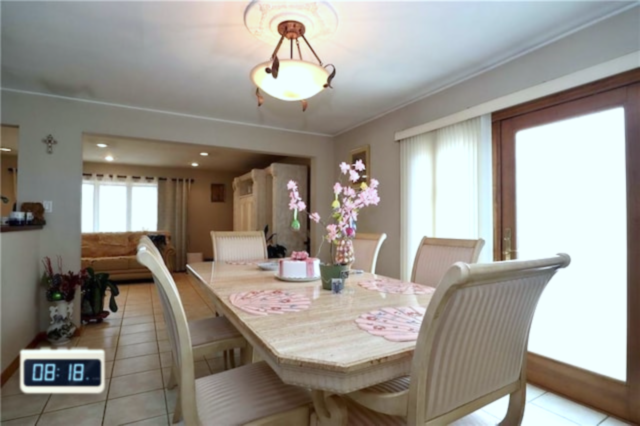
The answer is 8:18
